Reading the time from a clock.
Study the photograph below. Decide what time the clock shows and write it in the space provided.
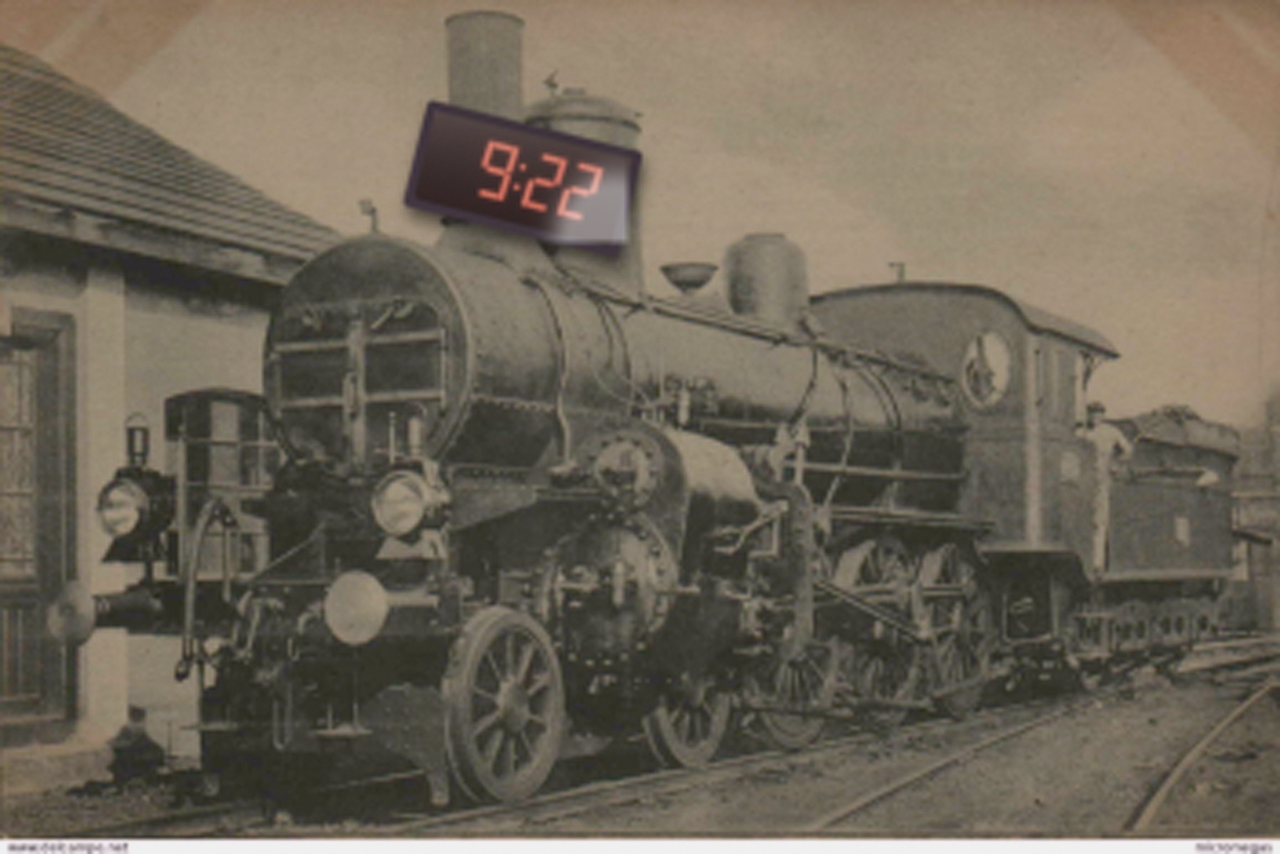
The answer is 9:22
